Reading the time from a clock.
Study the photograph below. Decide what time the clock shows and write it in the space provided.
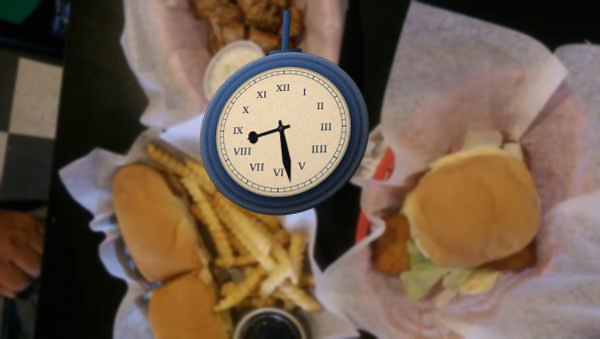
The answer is 8:28
